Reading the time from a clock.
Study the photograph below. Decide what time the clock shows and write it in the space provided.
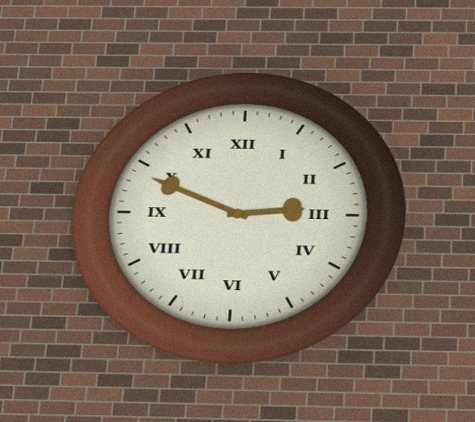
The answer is 2:49
